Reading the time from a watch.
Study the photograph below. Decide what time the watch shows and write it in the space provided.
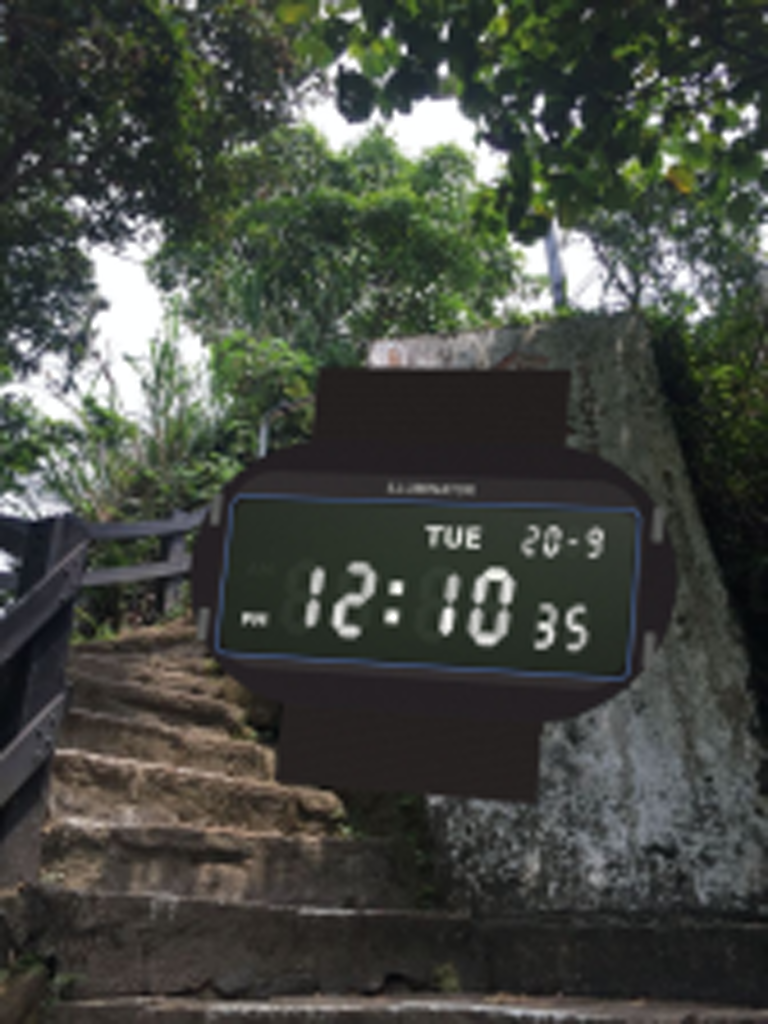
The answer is 12:10:35
